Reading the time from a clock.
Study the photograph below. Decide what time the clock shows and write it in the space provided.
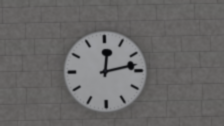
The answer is 12:13
